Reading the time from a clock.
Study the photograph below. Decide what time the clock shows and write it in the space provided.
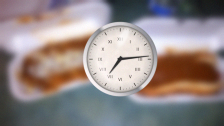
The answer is 7:14
